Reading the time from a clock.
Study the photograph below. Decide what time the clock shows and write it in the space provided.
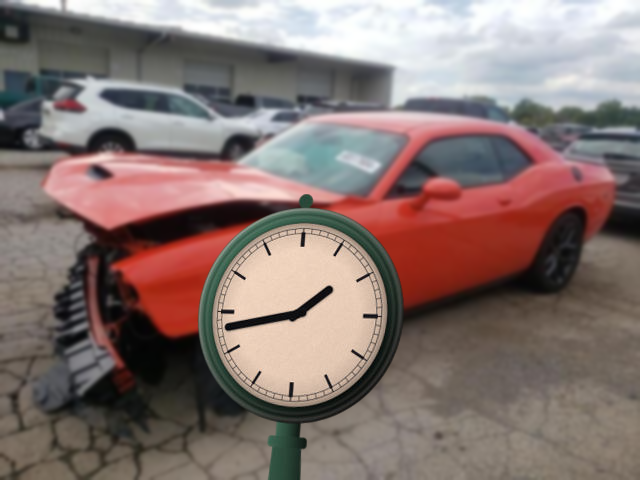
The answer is 1:43
